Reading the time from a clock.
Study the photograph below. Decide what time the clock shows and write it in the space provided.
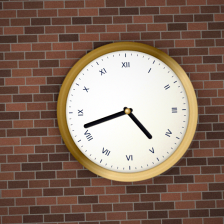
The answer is 4:42
